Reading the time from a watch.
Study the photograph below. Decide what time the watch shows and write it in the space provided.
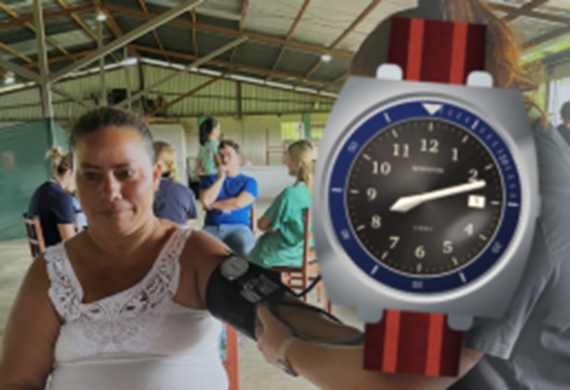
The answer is 8:12
